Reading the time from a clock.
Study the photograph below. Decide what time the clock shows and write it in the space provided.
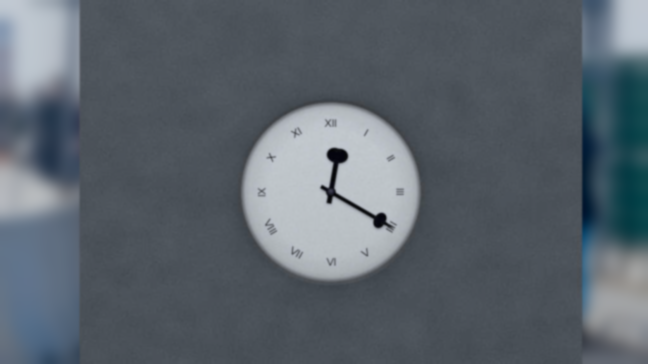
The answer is 12:20
